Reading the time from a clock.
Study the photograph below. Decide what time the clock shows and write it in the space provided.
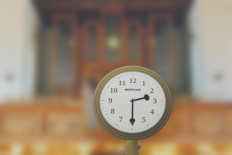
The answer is 2:30
